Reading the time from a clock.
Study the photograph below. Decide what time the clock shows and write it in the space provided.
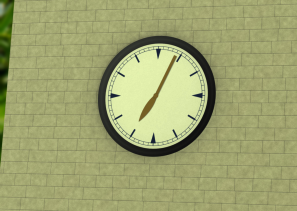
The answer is 7:04
